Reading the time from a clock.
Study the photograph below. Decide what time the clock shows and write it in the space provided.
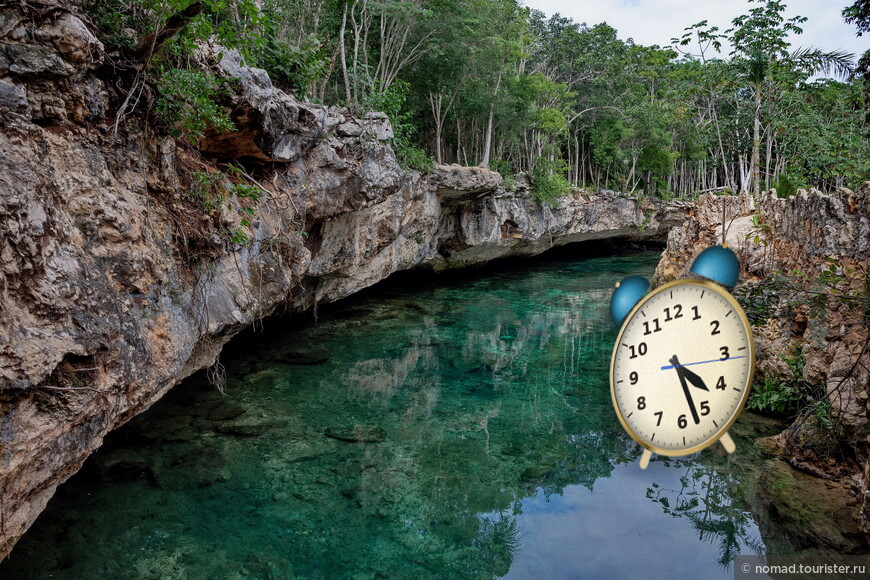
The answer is 4:27:16
